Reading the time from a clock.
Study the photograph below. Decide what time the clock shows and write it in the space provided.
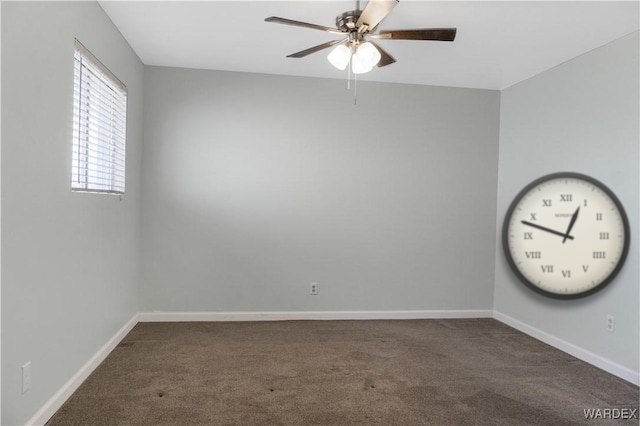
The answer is 12:48
